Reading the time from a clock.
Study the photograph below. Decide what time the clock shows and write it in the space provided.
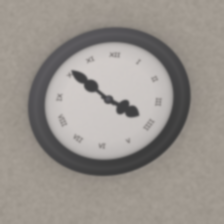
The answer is 3:51
